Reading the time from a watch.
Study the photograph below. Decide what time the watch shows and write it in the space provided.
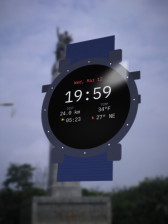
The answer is 19:59
